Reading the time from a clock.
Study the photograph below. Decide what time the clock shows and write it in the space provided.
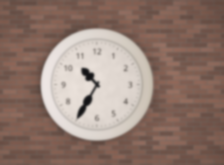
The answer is 10:35
